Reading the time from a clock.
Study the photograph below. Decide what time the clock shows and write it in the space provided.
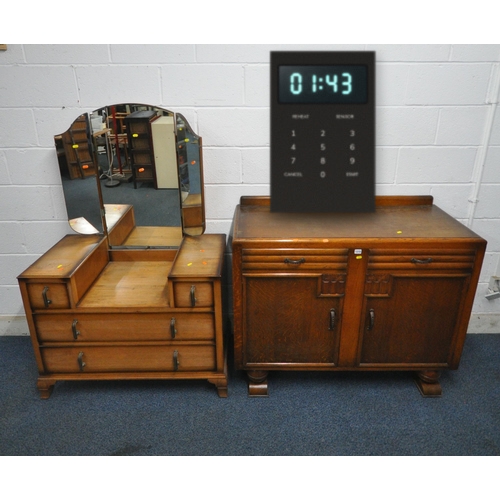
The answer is 1:43
